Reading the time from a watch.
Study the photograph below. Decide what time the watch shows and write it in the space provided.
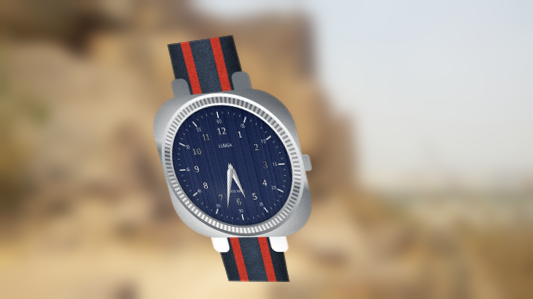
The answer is 5:33
